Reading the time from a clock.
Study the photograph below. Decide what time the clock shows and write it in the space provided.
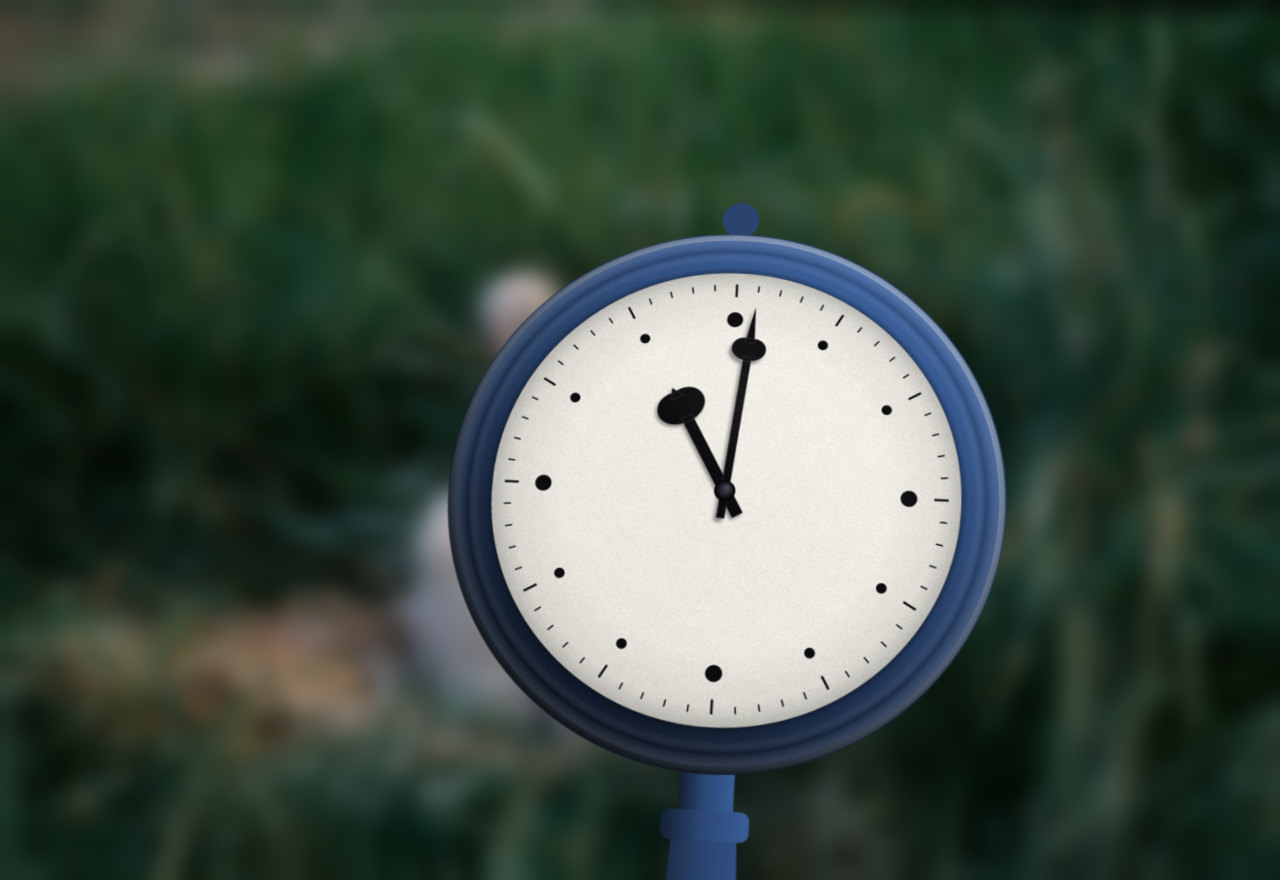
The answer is 11:01
